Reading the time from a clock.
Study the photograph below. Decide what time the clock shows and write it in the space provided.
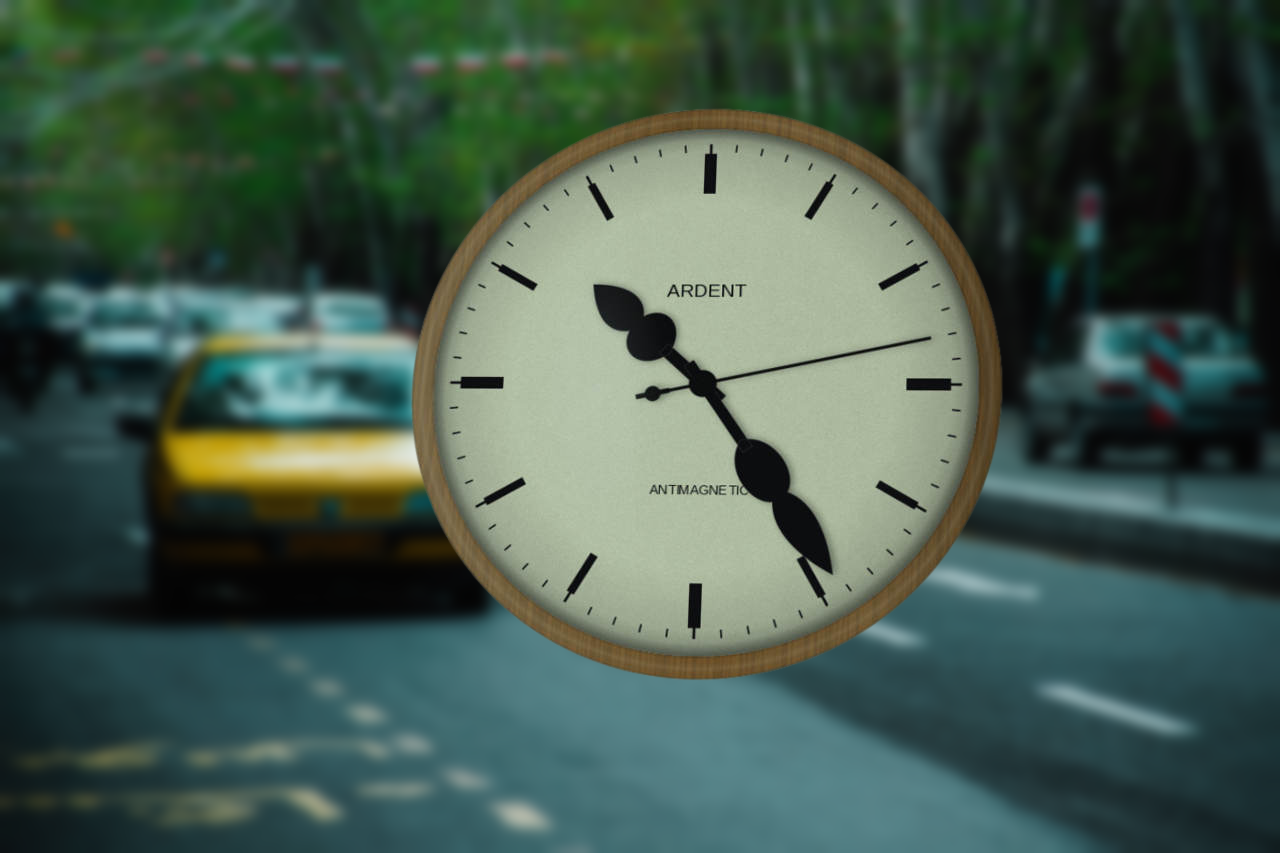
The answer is 10:24:13
